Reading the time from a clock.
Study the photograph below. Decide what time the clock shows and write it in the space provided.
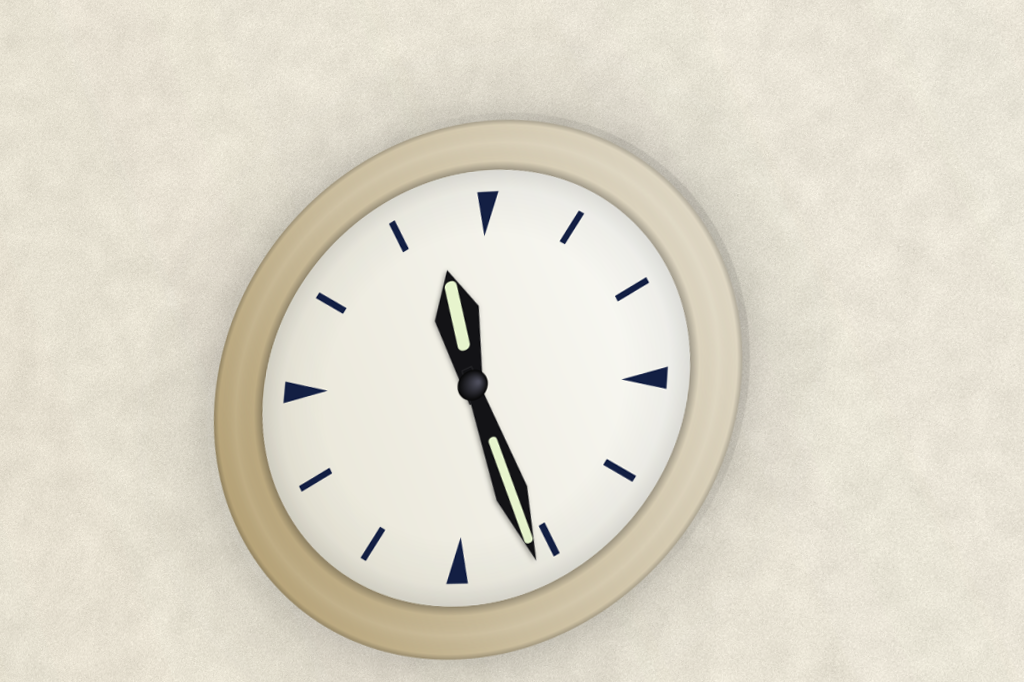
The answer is 11:26
